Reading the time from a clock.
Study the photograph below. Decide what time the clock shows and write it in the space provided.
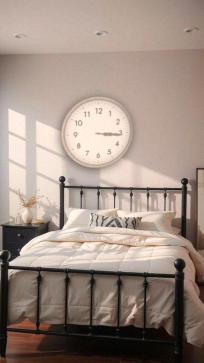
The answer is 3:16
